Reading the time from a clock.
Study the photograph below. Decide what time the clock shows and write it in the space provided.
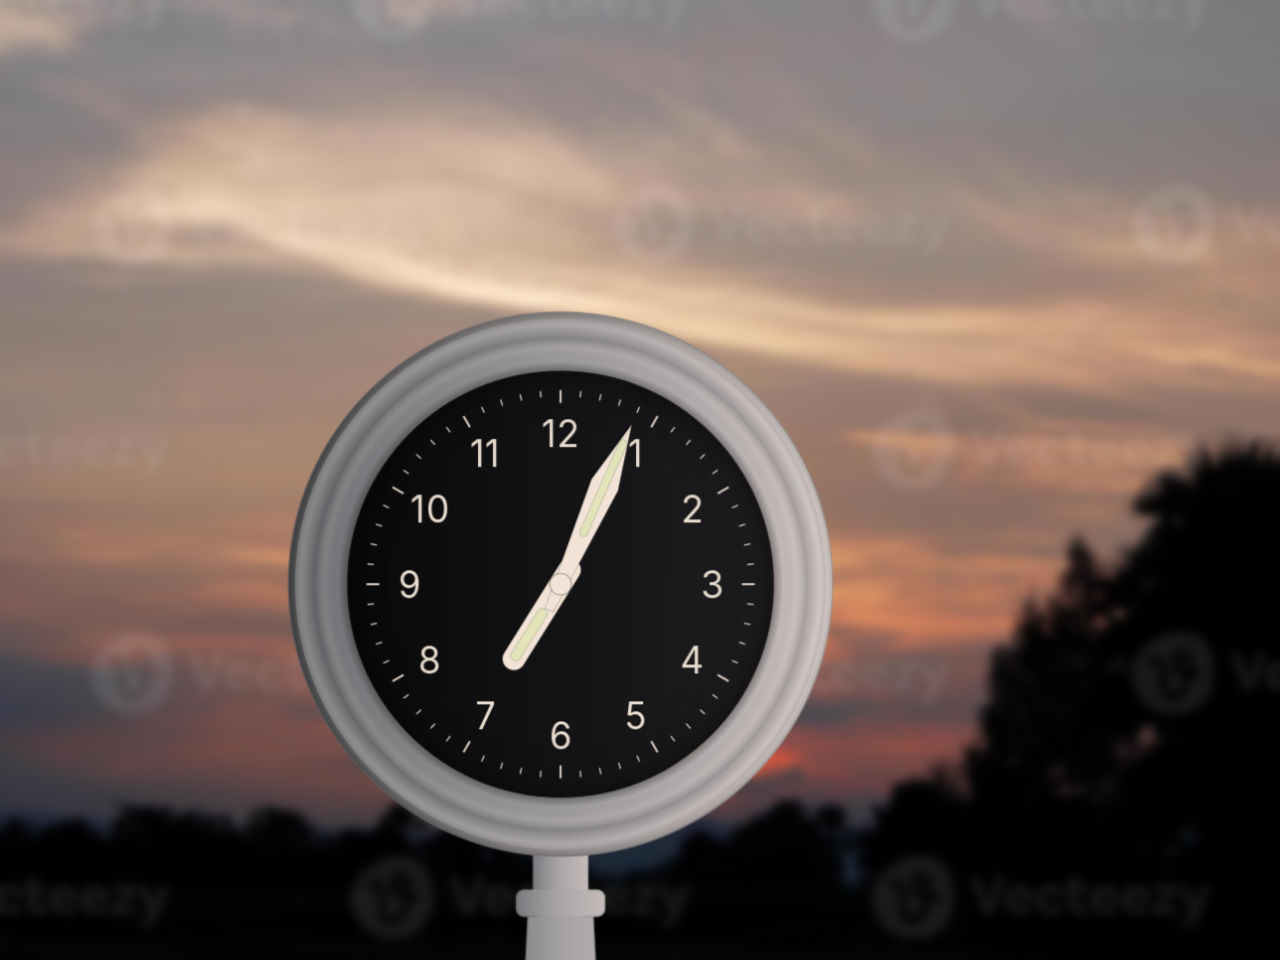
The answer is 7:04
